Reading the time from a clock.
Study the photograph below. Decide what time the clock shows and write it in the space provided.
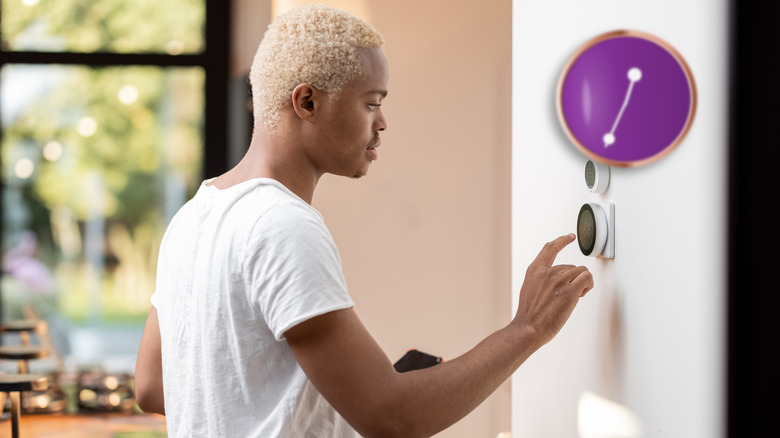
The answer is 12:34
